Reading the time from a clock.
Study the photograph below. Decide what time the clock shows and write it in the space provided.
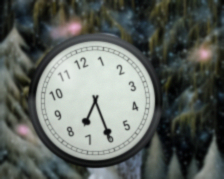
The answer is 7:30
